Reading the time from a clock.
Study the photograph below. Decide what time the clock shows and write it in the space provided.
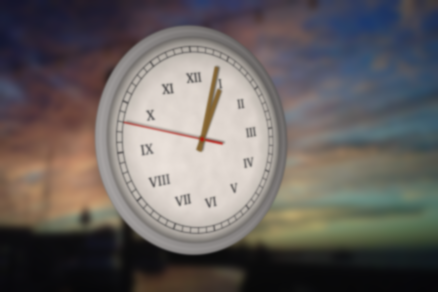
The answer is 1:03:48
